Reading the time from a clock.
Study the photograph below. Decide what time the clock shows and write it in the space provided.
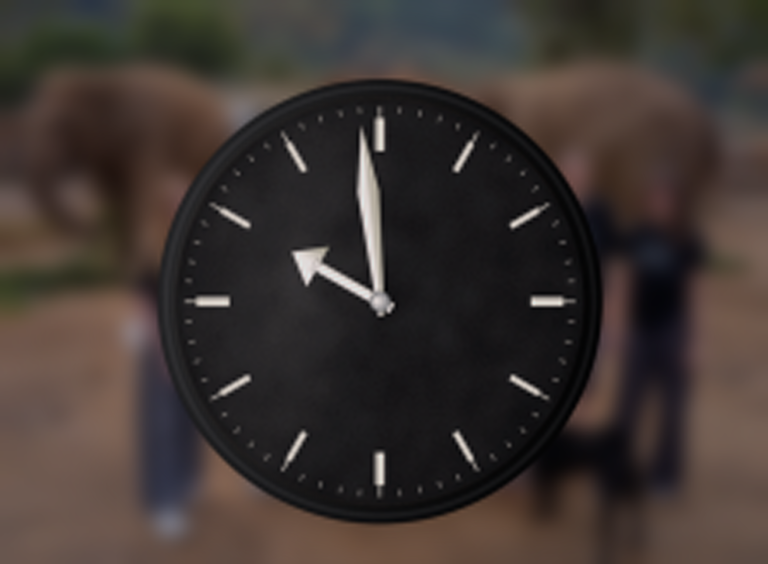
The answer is 9:59
